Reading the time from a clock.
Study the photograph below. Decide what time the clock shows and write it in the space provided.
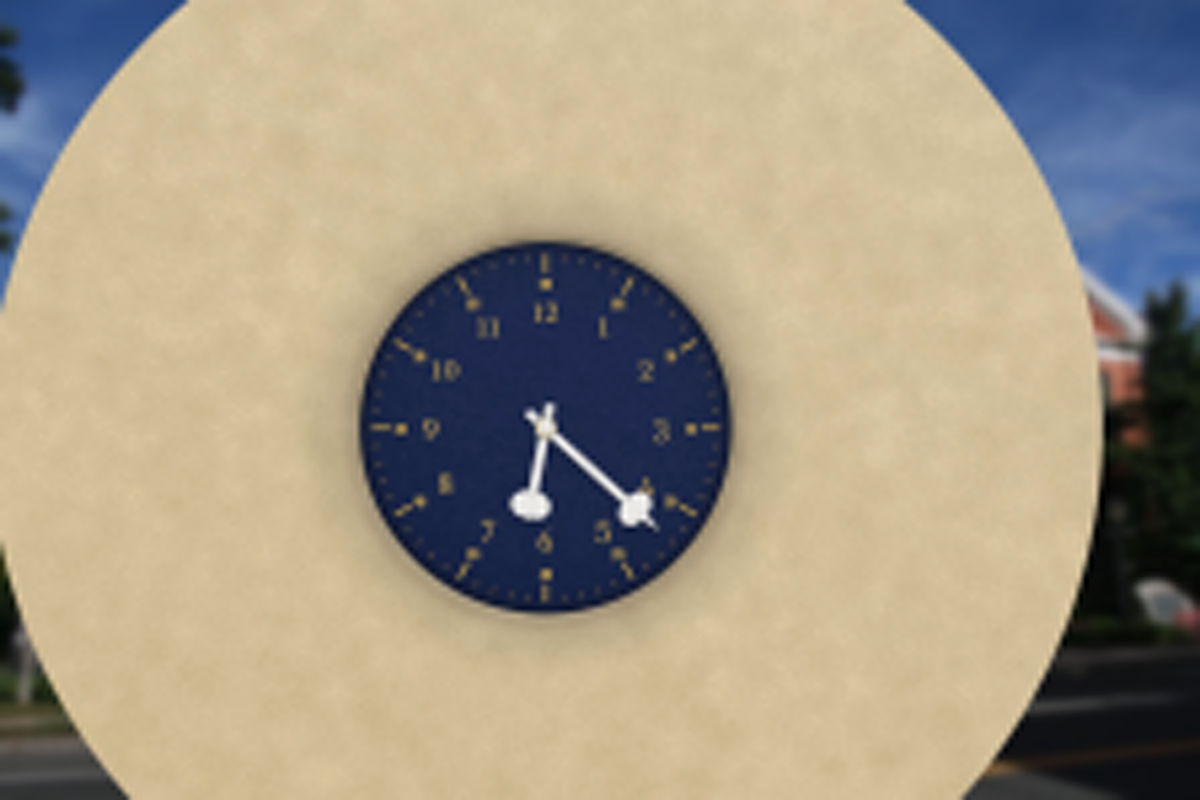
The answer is 6:22
